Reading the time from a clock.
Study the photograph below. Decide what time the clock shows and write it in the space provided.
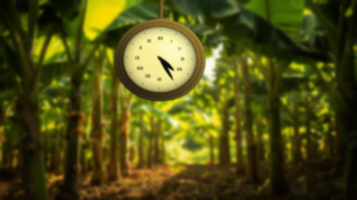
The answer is 4:25
